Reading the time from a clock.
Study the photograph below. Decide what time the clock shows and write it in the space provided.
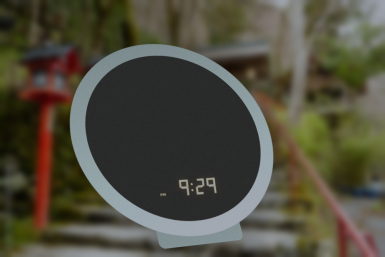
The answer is 9:29
